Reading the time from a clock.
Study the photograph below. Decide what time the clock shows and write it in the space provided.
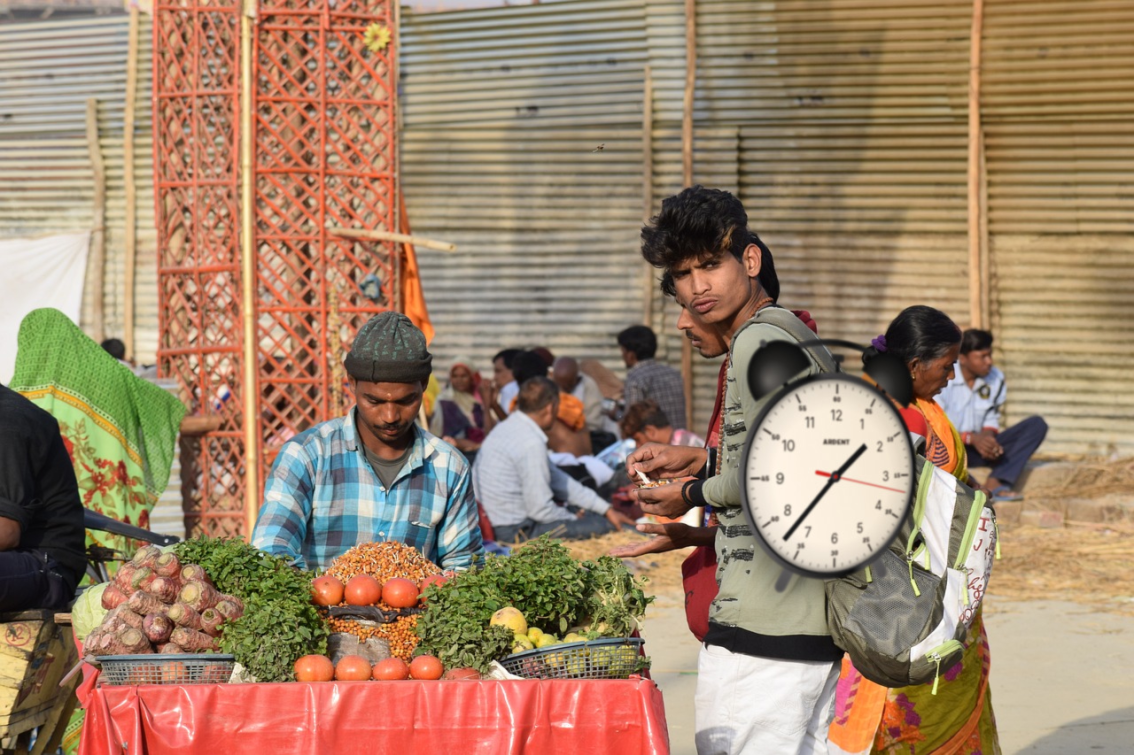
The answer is 1:37:17
